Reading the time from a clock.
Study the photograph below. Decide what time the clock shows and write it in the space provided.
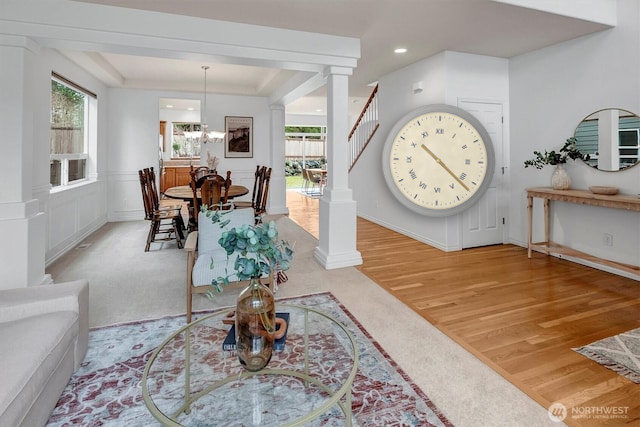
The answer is 10:22
